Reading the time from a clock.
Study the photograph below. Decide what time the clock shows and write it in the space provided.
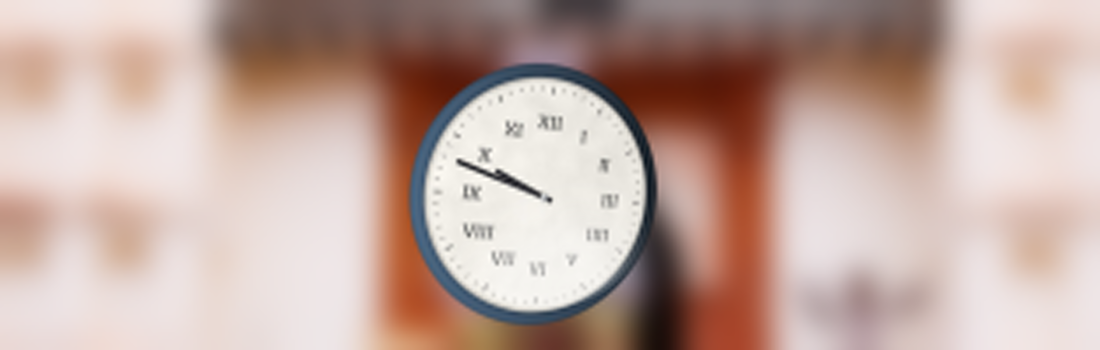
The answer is 9:48
